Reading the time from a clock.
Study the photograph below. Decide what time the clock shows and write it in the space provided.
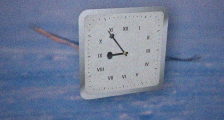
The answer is 8:54
